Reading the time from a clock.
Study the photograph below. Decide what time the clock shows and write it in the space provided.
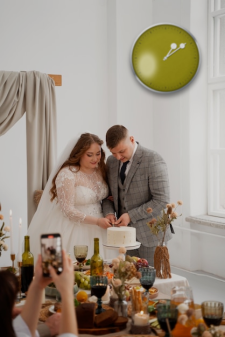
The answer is 1:09
